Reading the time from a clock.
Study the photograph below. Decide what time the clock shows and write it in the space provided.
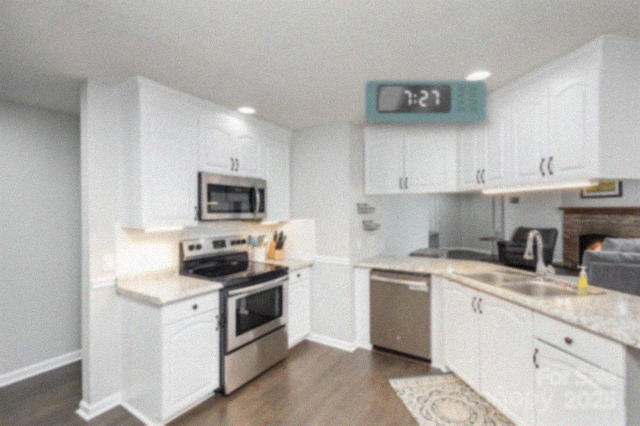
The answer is 7:27
